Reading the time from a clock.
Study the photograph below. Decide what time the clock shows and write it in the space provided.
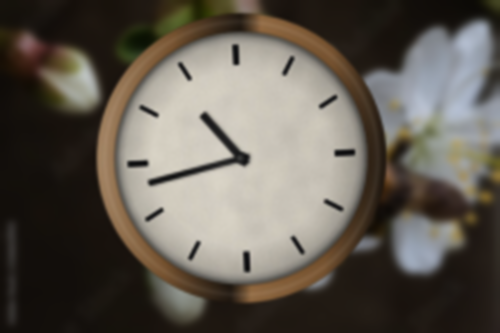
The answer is 10:43
